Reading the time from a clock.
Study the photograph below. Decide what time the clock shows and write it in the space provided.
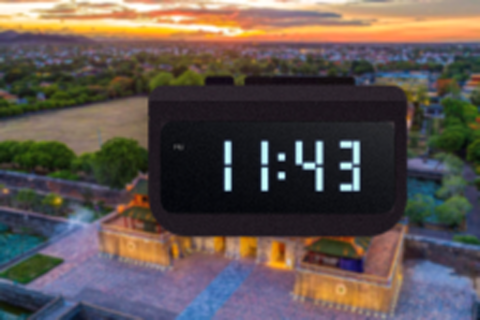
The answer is 11:43
